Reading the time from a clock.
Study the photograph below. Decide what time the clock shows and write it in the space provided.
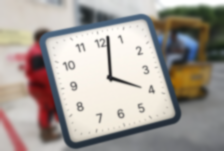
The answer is 4:02
